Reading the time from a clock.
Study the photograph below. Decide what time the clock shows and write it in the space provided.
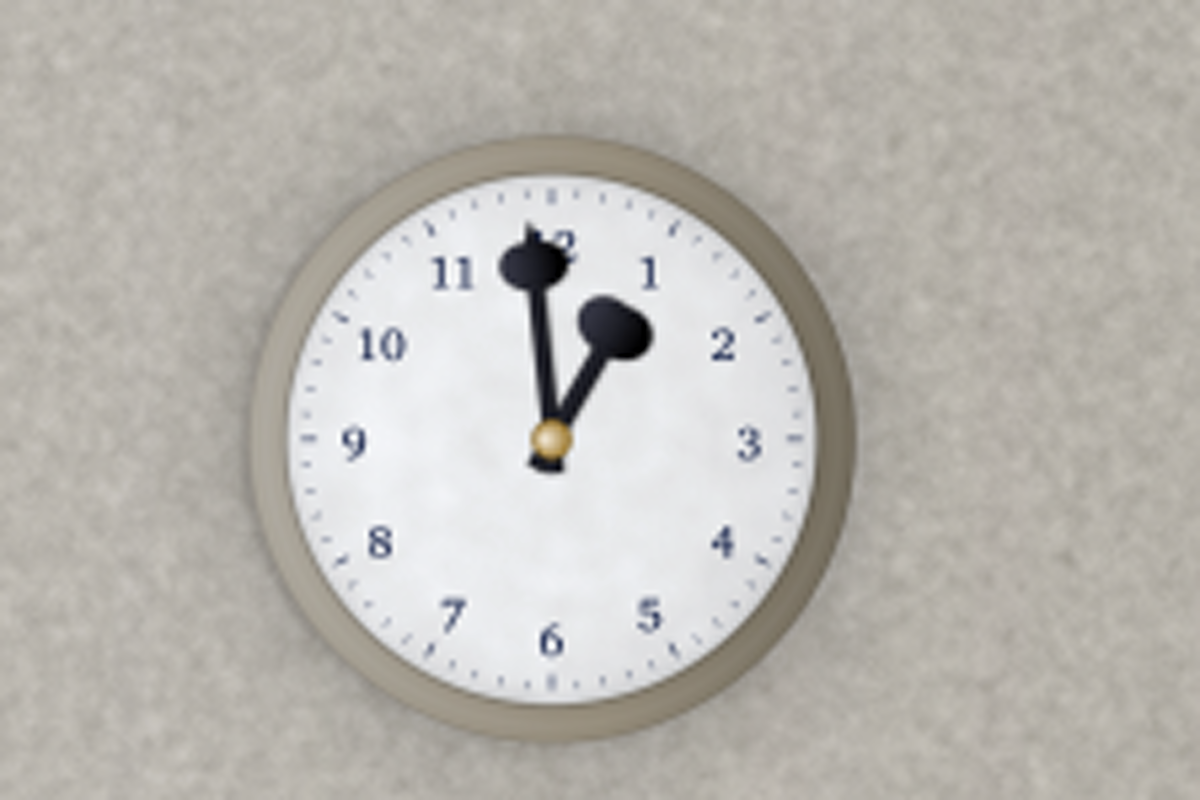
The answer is 12:59
